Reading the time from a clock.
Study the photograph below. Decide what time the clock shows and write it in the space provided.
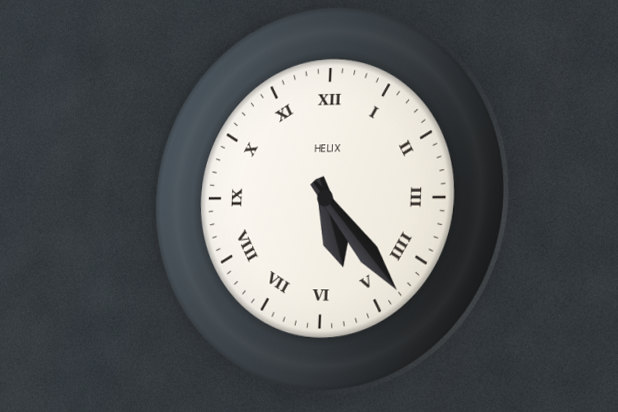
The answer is 5:23
